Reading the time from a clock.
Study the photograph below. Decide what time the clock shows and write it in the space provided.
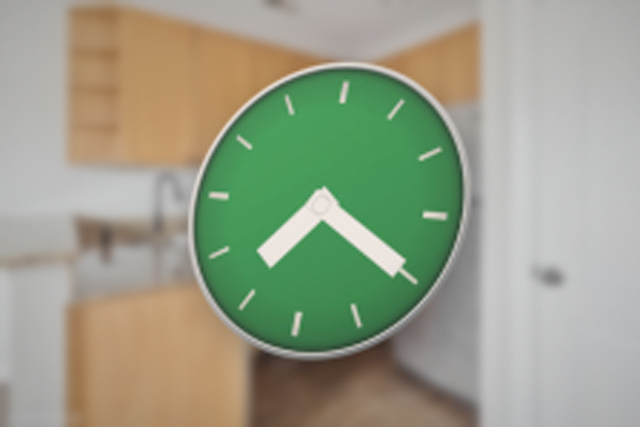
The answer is 7:20
